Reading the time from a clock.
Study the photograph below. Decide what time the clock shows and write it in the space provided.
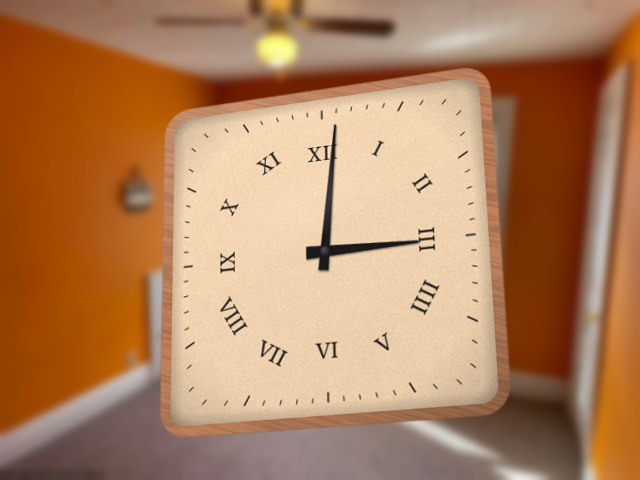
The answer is 3:01
